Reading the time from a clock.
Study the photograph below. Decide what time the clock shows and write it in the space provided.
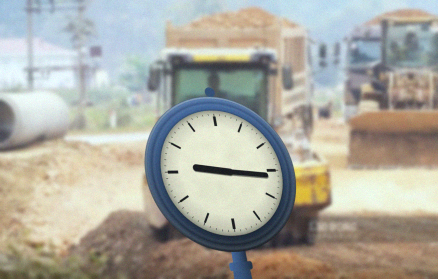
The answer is 9:16
